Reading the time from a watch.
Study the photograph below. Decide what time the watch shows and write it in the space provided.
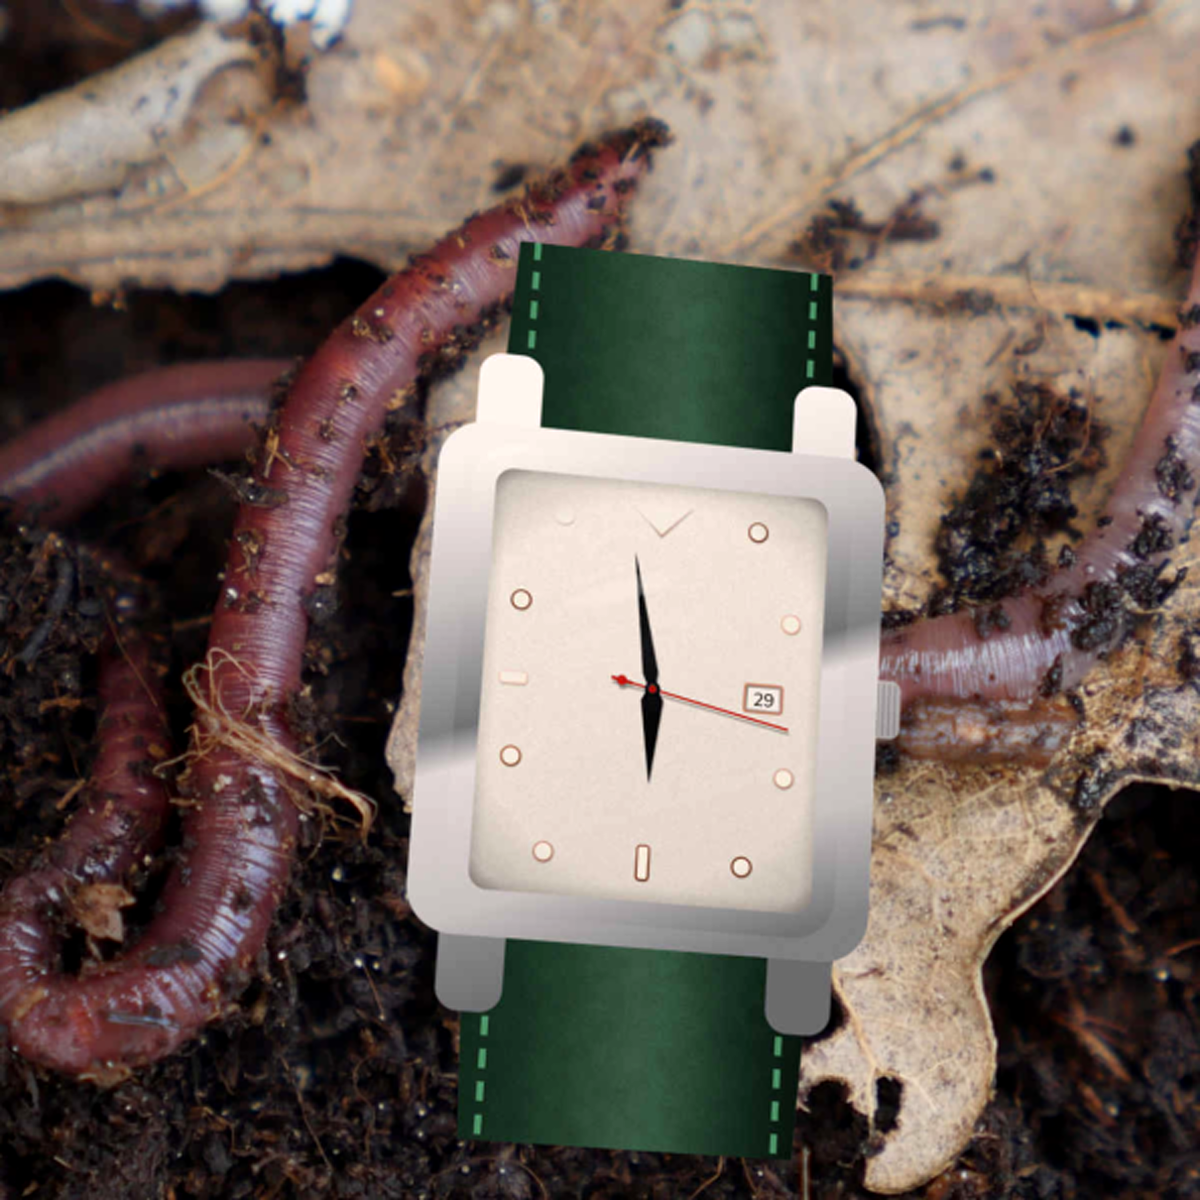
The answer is 5:58:17
